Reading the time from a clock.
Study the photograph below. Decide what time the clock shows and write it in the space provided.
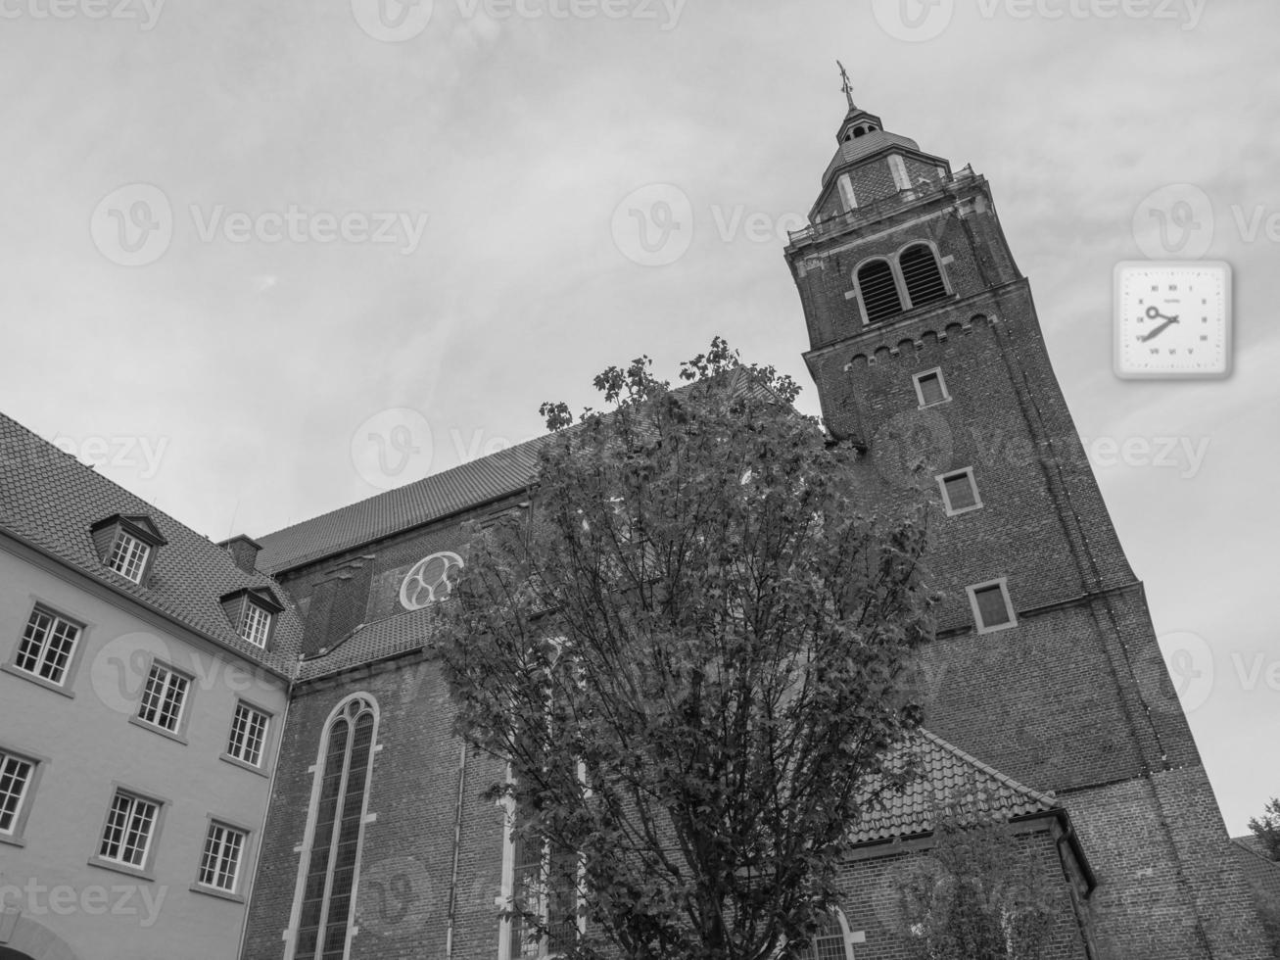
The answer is 9:39
